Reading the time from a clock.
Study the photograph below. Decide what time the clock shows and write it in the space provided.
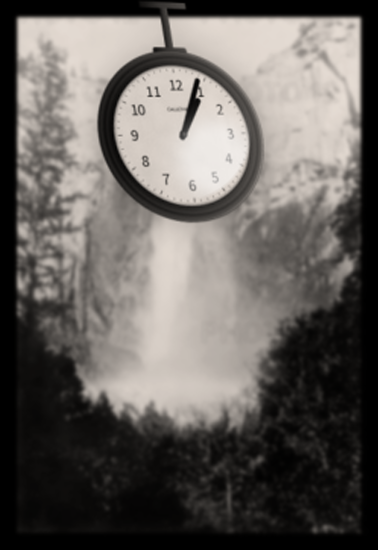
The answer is 1:04
